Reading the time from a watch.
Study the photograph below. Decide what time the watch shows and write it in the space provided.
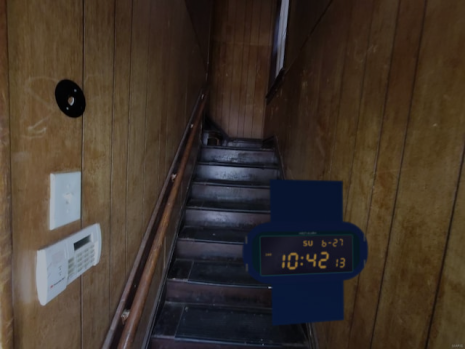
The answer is 10:42:13
